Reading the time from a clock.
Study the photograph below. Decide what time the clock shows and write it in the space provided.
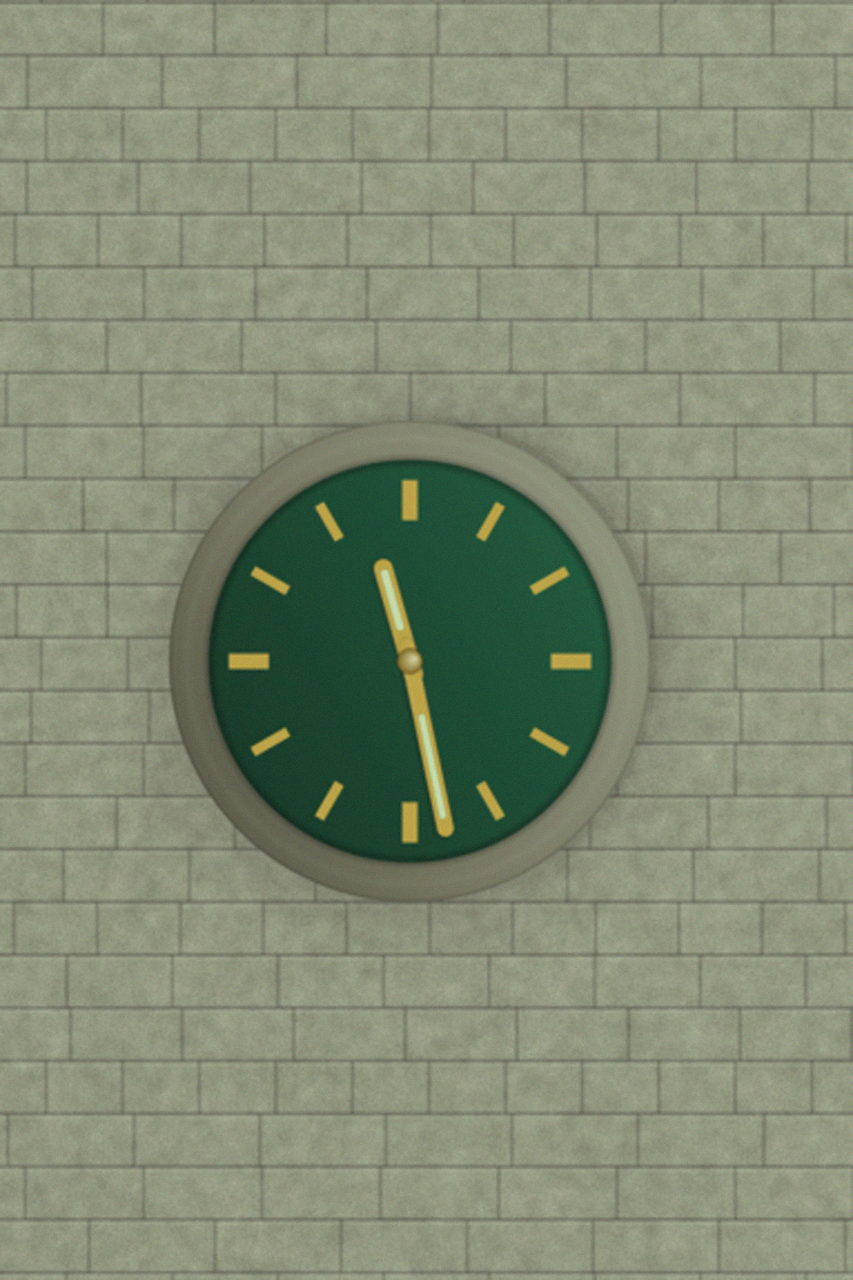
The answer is 11:28
